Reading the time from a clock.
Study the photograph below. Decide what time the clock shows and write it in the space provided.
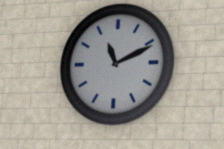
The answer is 11:11
